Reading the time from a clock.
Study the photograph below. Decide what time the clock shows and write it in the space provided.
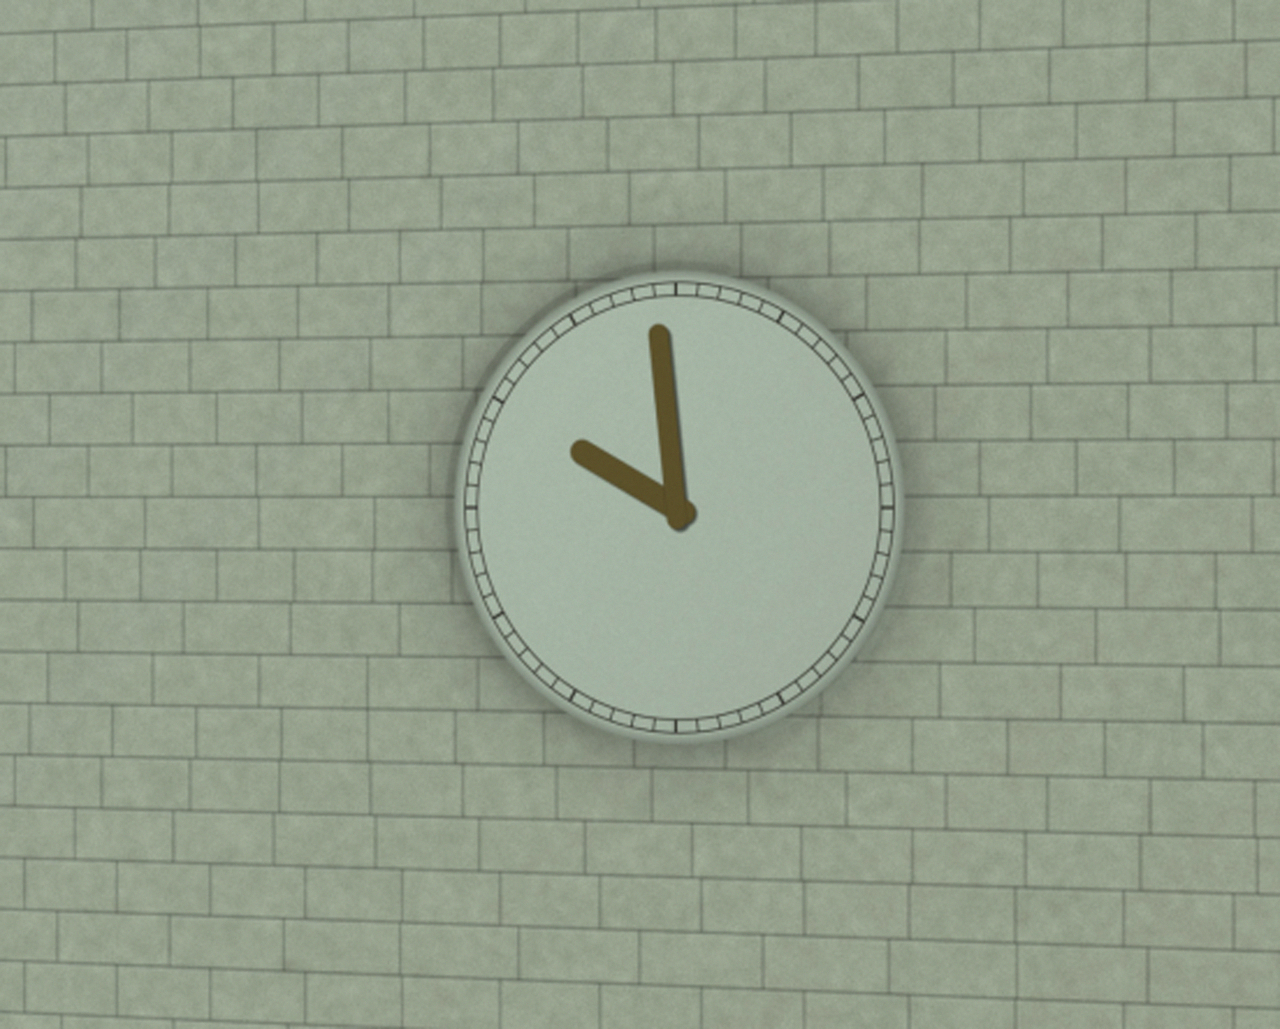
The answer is 9:59
